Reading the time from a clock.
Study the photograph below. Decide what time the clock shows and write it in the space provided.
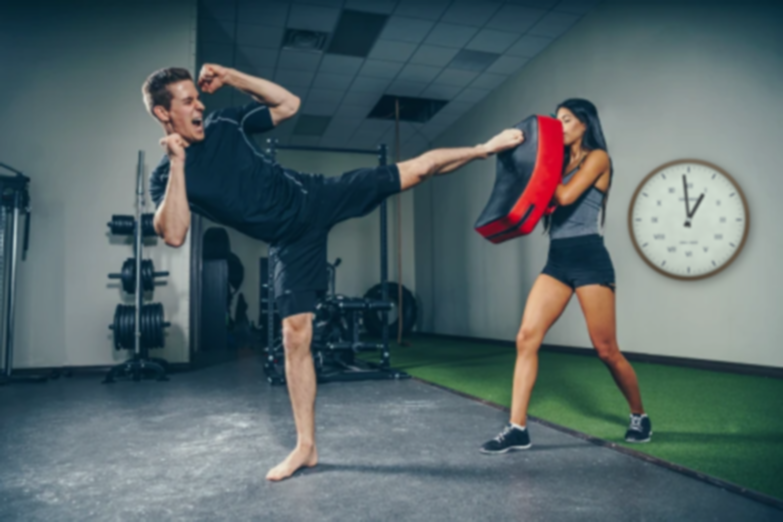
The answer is 12:59
